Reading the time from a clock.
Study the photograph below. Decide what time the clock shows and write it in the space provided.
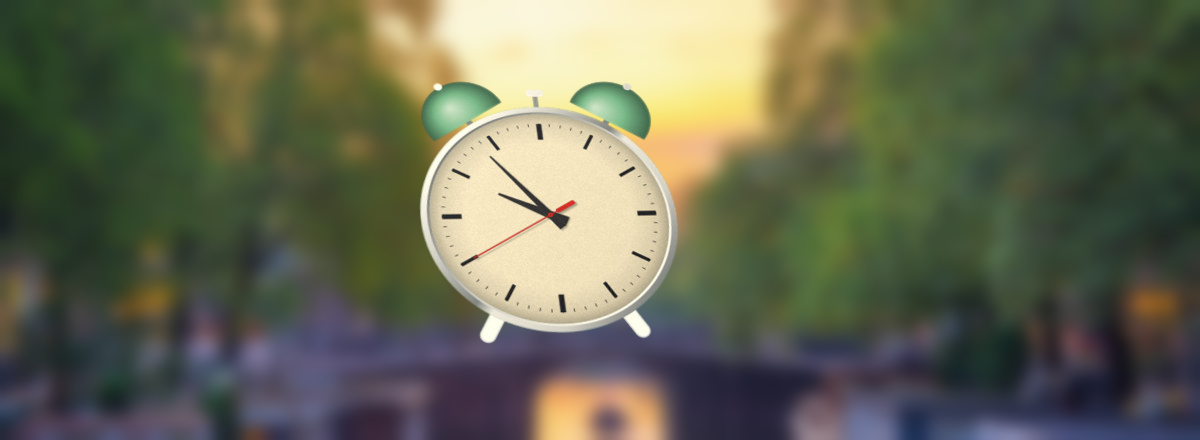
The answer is 9:53:40
